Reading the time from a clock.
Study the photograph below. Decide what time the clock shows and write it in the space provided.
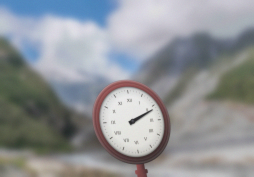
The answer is 2:11
